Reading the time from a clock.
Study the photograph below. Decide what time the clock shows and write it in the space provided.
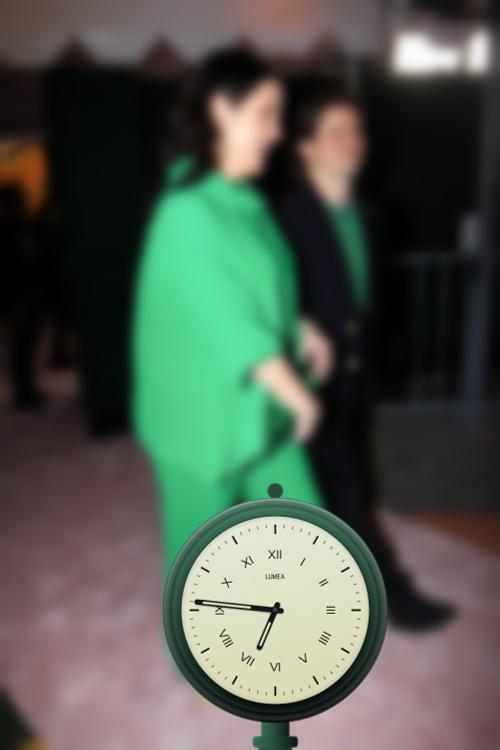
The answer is 6:46
